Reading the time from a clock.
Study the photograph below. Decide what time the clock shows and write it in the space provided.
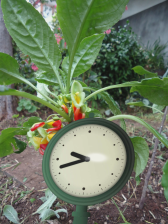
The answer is 9:42
